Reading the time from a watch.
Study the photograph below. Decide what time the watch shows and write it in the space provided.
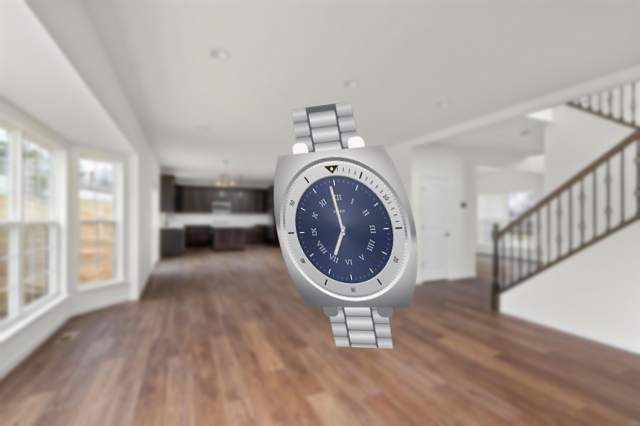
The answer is 6:59
